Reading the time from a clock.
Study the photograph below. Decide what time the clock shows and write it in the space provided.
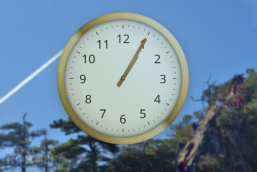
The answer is 1:05
